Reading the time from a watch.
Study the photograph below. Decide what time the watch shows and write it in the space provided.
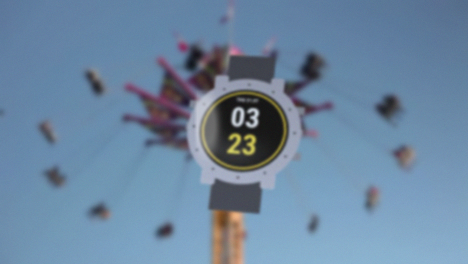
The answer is 3:23
